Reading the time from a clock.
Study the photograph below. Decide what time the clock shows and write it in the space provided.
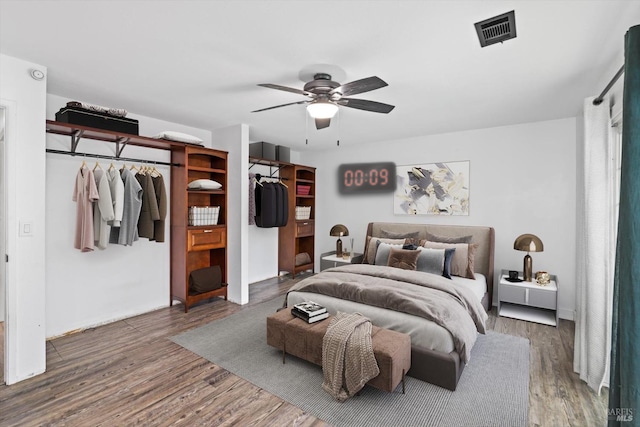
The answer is 0:09
